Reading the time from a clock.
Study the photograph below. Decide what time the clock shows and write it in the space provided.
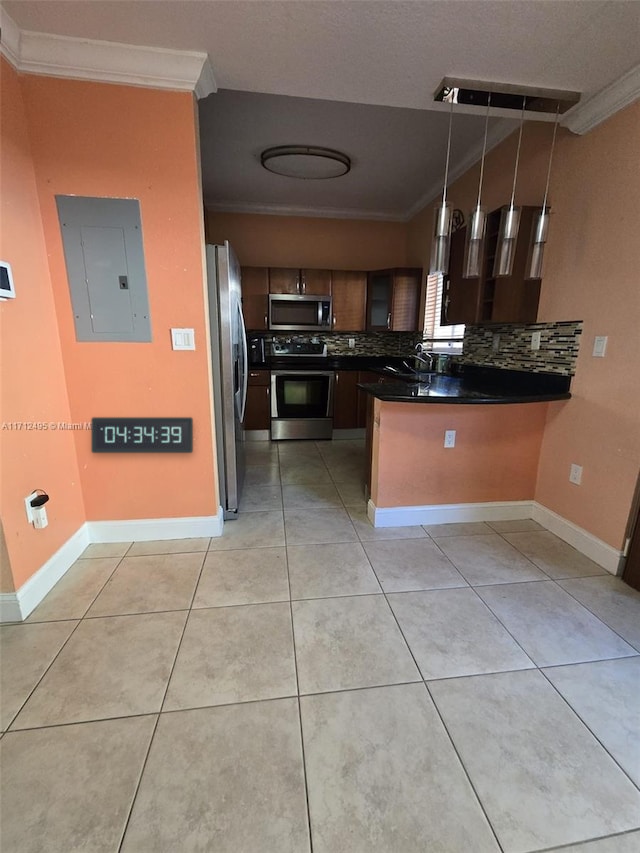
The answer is 4:34:39
